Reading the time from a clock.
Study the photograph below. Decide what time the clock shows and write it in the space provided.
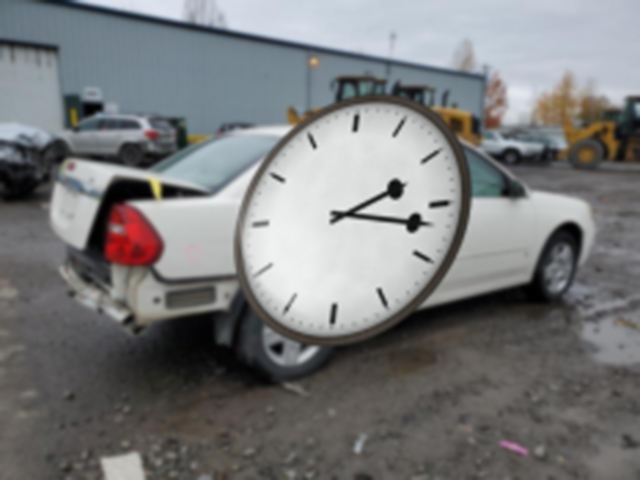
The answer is 2:17
